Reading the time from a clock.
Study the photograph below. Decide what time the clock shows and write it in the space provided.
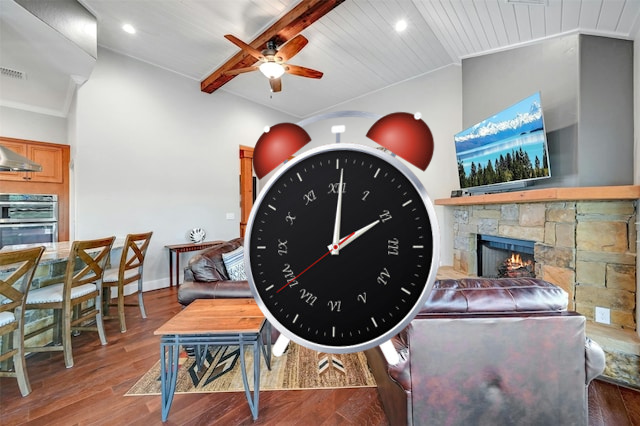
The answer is 2:00:39
